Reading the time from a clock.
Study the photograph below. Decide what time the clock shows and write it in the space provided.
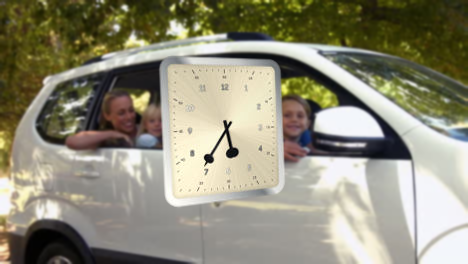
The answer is 5:36
